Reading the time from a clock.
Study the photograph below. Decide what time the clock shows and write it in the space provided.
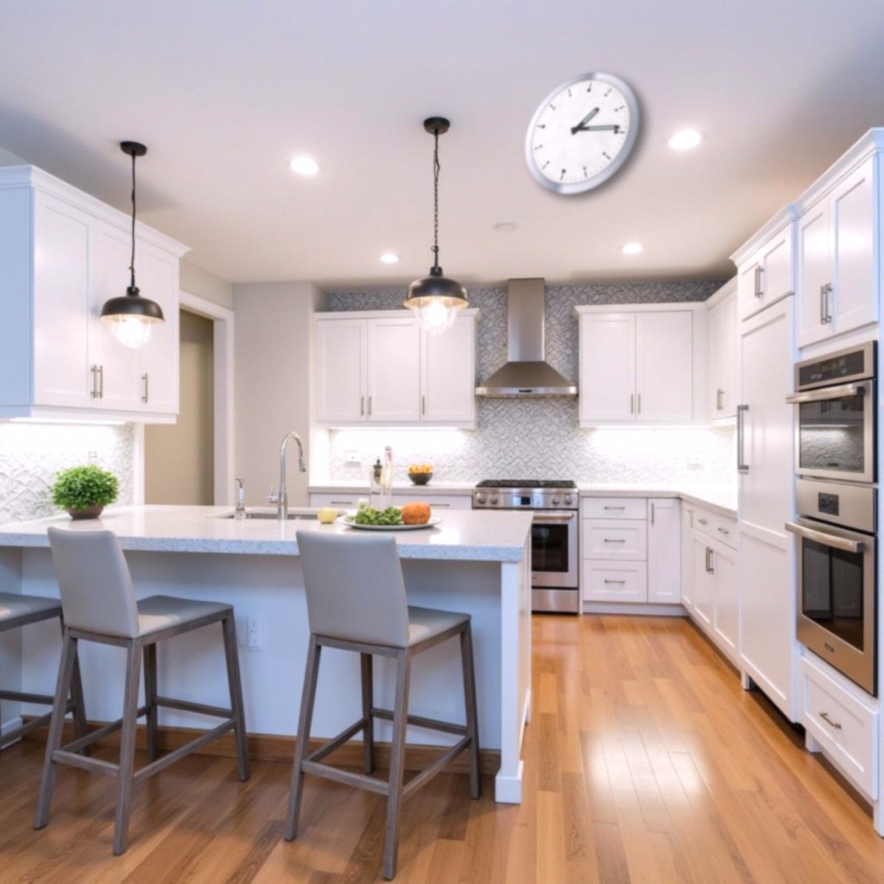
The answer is 1:14
